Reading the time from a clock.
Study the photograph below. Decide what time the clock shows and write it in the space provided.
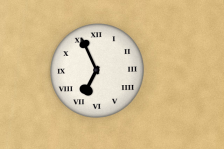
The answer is 6:56
